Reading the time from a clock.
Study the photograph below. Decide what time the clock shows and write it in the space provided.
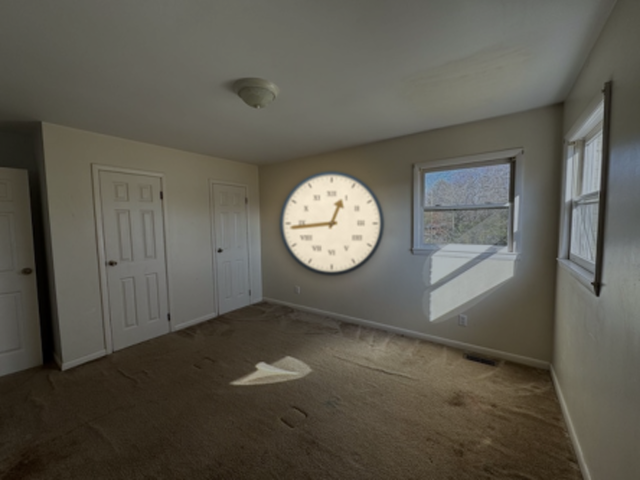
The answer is 12:44
